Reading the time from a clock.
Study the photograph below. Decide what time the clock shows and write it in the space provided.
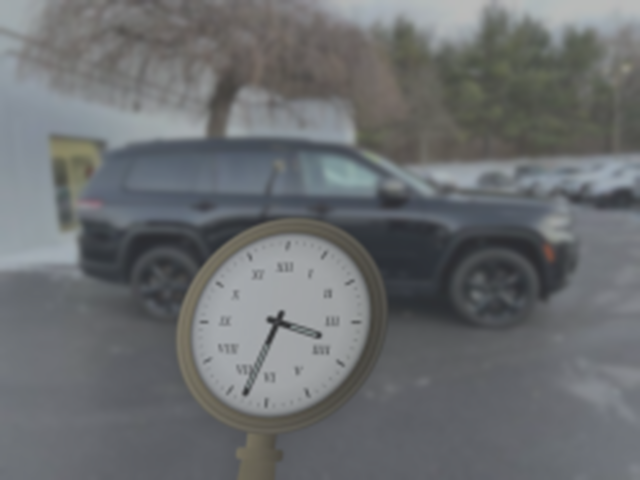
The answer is 3:33
